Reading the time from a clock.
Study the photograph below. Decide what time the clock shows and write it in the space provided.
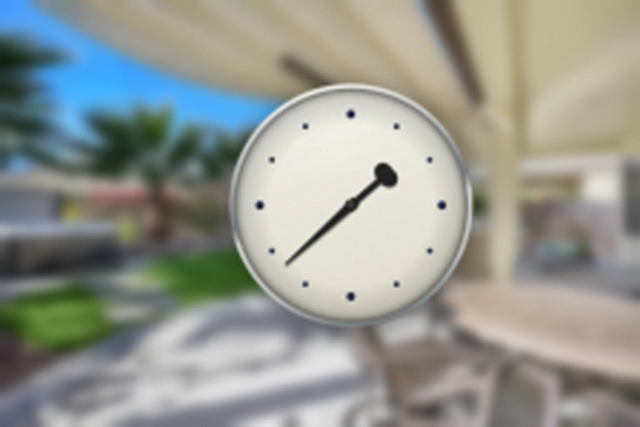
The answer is 1:38
